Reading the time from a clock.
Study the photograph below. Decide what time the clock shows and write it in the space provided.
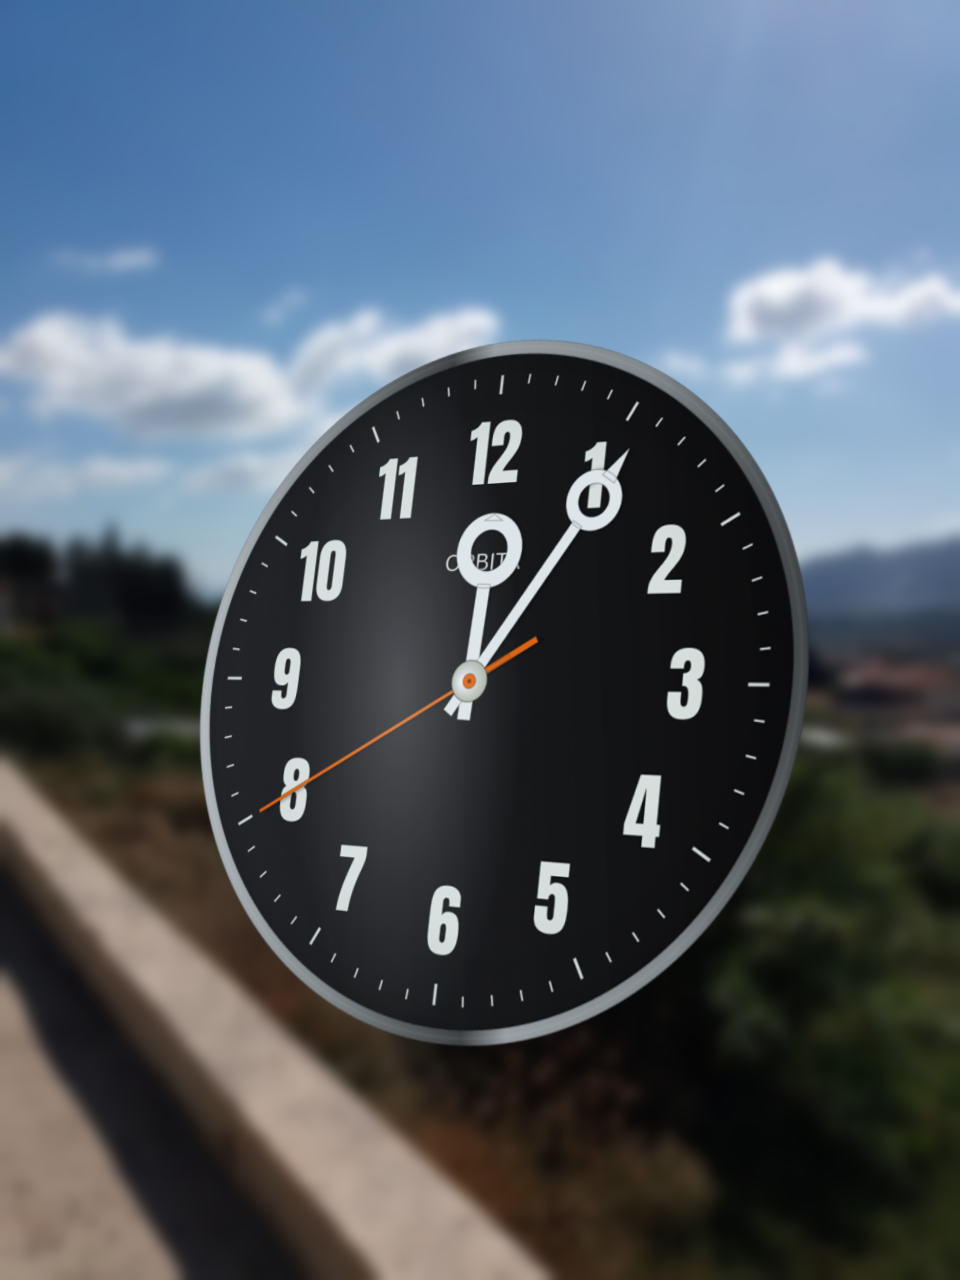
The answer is 12:05:40
